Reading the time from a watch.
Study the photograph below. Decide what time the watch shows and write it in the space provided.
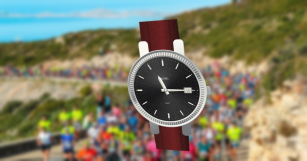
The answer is 11:15
